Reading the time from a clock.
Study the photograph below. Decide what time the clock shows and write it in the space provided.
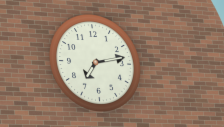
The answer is 7:13
